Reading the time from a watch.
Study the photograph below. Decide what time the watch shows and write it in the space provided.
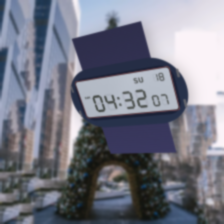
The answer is 4:32:07
